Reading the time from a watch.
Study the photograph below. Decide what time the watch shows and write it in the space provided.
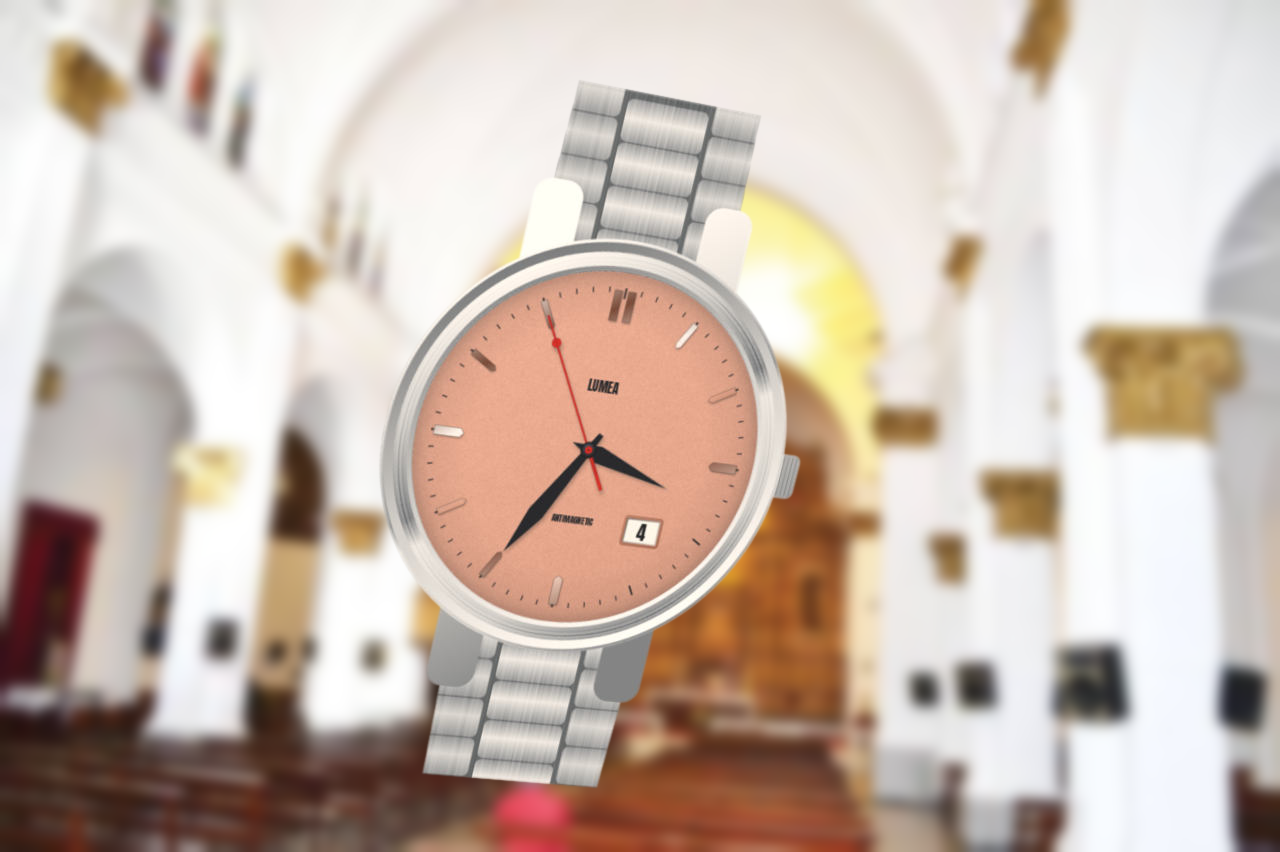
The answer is 3:34:55
